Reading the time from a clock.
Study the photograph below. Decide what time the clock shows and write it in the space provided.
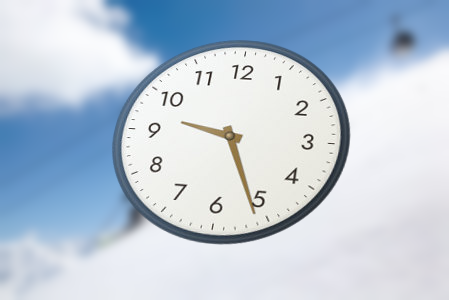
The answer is 9:26
